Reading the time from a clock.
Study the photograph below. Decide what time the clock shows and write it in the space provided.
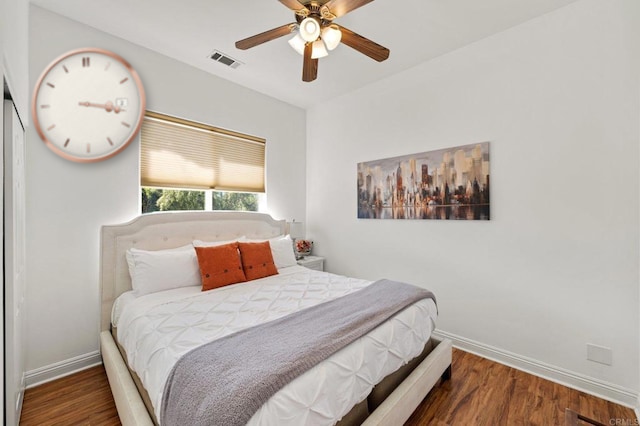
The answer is 3:17
